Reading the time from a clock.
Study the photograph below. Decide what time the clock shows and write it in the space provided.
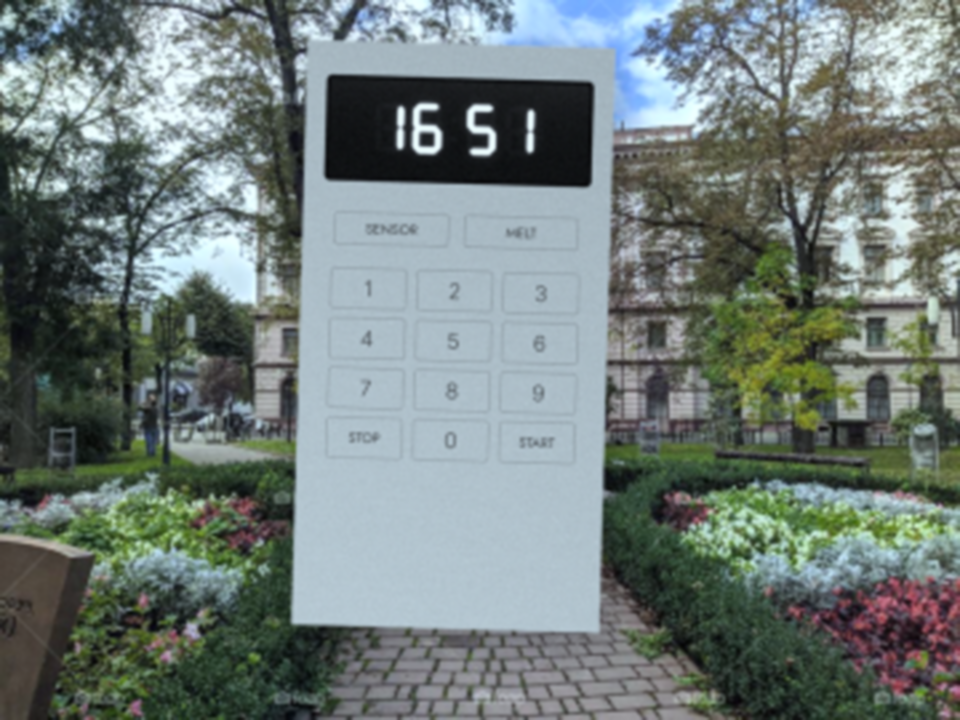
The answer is 16:51
